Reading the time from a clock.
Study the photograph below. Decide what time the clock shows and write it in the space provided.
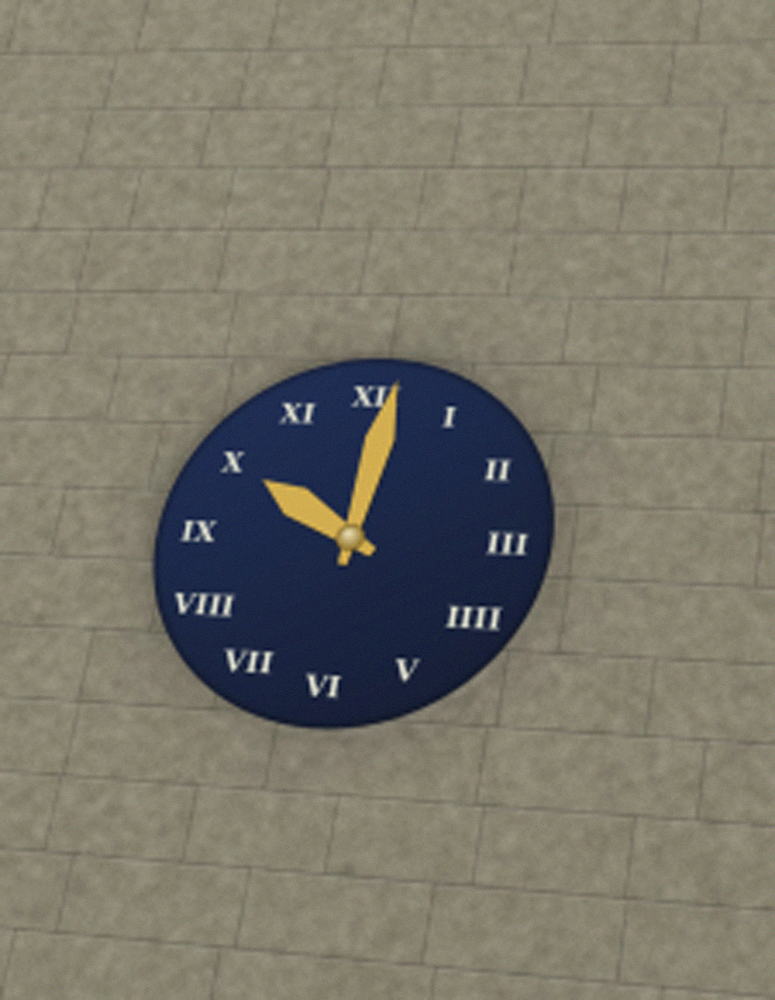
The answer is 10:01
